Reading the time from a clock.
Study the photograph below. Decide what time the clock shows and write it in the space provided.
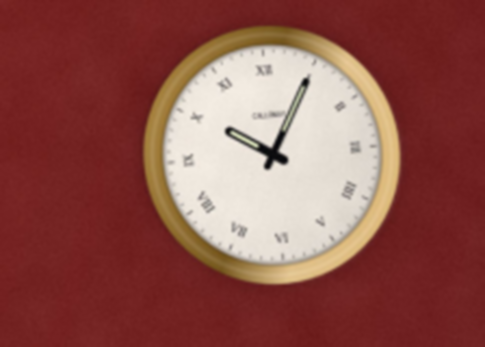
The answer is 10:05
